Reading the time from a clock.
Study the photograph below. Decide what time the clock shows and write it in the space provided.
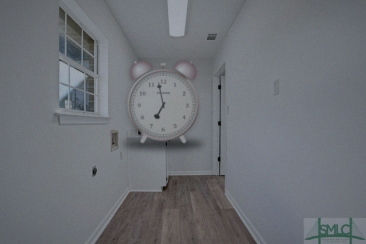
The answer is 6:58
